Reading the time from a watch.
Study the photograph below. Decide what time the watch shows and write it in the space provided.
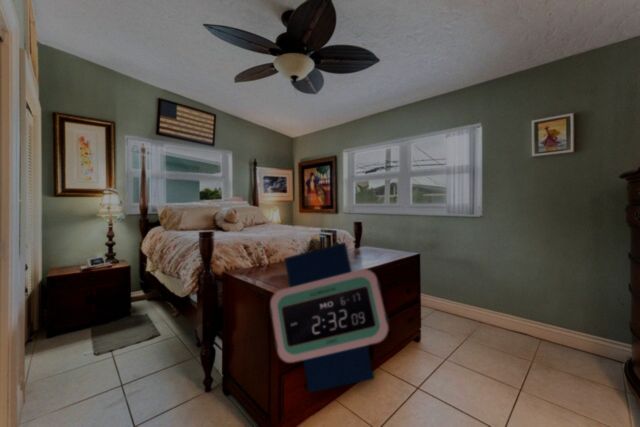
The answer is 2:32:09
